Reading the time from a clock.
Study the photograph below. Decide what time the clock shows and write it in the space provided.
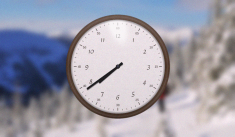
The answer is 7:39
